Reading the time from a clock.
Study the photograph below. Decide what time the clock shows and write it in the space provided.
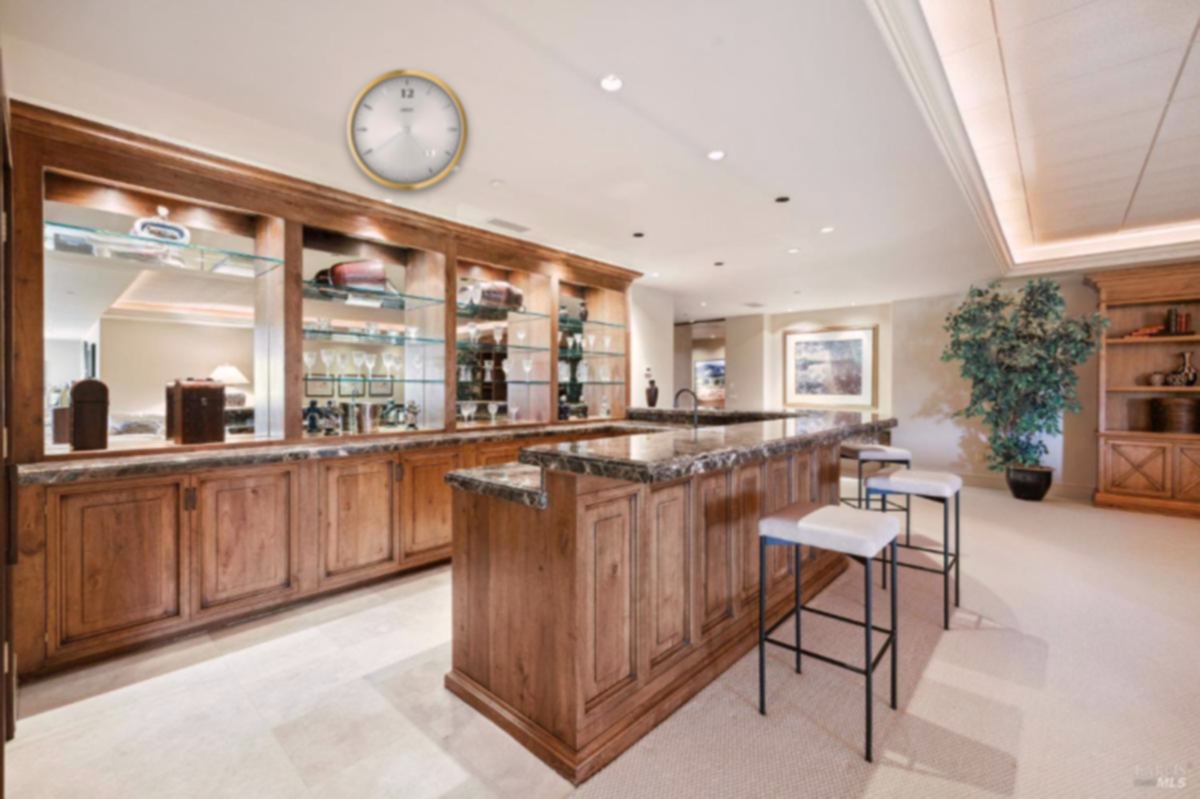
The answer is 4:39
